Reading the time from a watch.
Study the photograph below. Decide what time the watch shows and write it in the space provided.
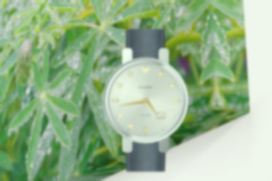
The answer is 4:43
